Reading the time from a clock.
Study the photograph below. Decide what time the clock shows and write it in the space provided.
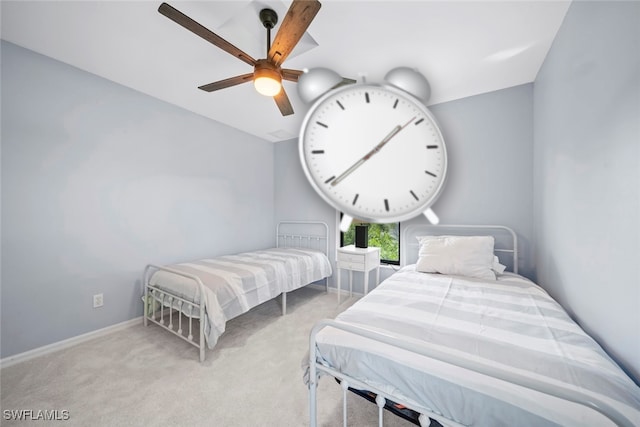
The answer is 1:39:09
